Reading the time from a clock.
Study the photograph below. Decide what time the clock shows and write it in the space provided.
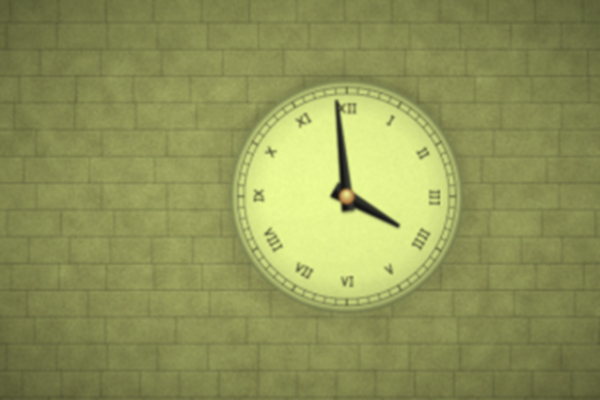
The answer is 3:59
